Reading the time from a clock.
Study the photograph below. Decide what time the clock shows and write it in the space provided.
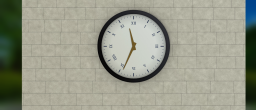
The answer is 11:34
